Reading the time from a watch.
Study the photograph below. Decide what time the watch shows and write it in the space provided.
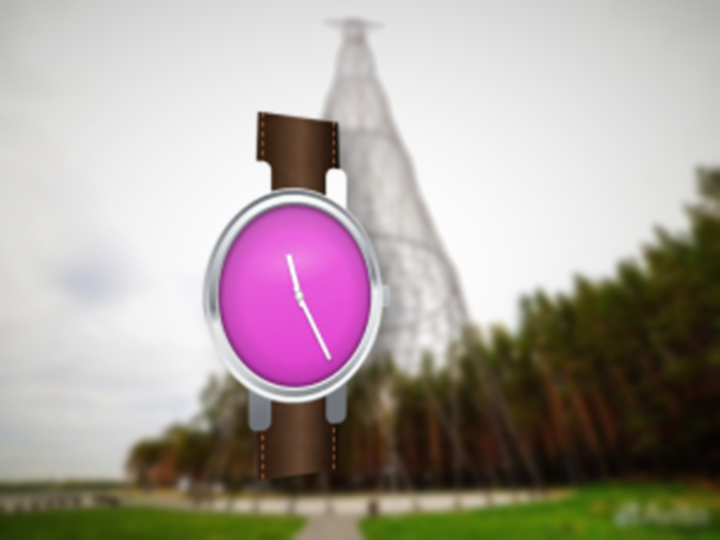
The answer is 11:25
